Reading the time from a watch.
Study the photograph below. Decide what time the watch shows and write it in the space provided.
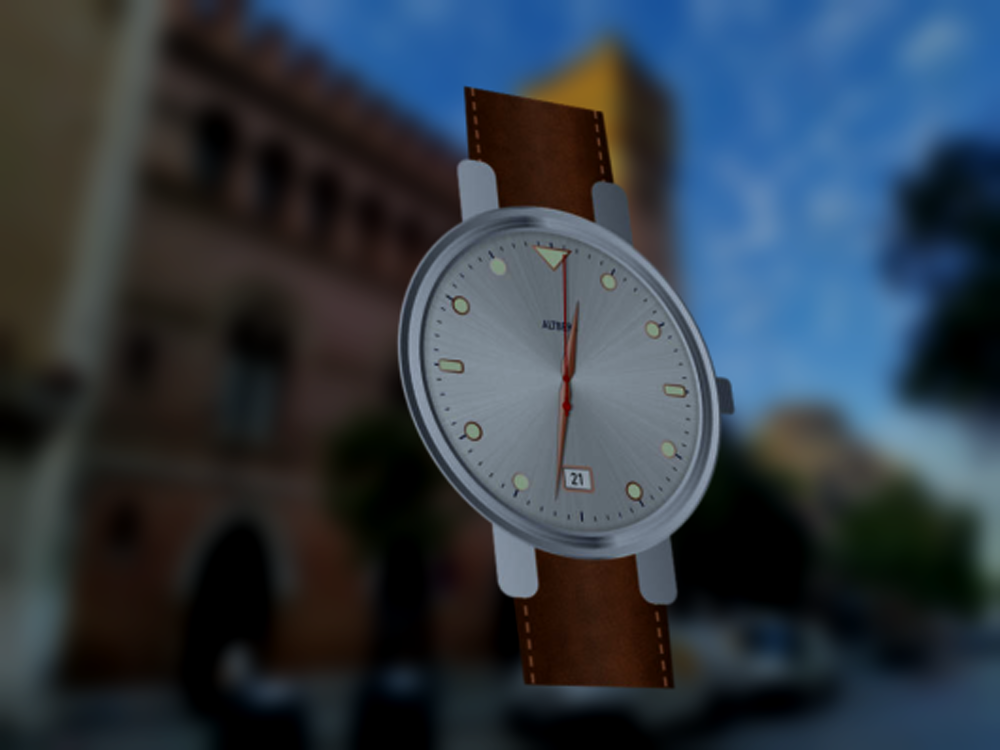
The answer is 12:32:01
